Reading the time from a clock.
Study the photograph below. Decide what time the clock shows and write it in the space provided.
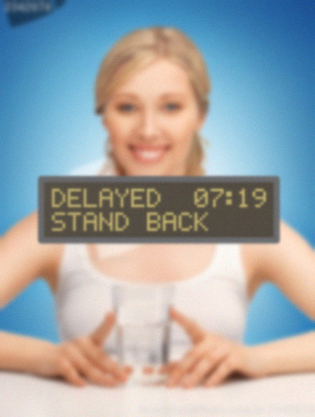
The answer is 7:19
